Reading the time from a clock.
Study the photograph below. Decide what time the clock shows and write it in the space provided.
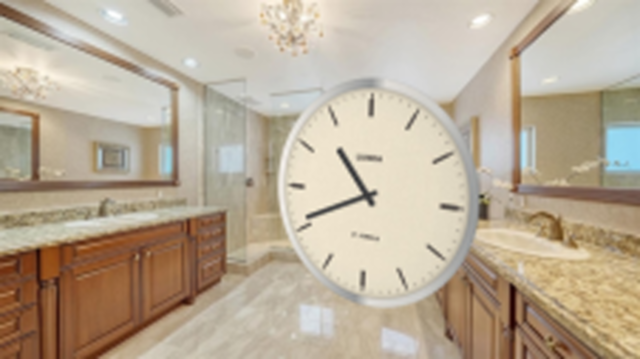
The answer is 10:41
